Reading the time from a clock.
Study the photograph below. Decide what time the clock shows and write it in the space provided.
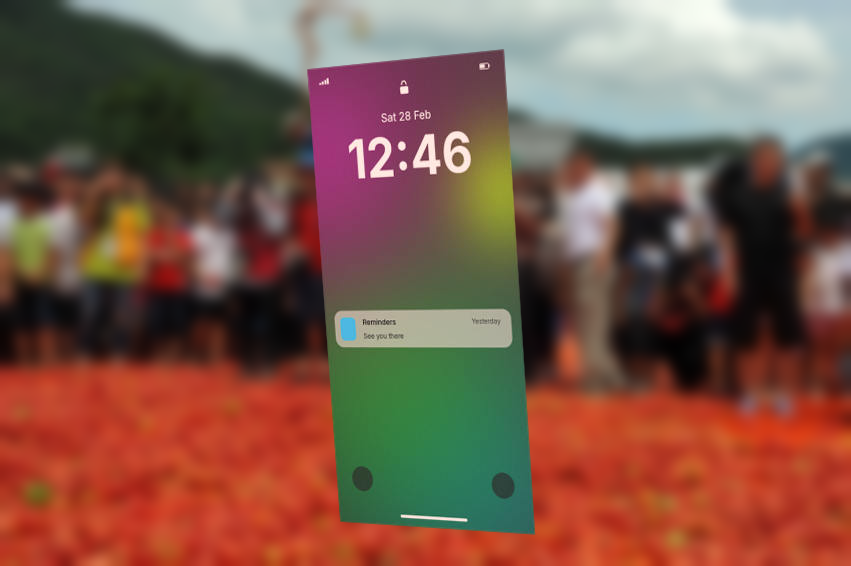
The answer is 12:46
